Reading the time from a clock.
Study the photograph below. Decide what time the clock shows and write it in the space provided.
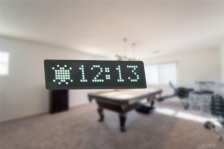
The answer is 12:13
